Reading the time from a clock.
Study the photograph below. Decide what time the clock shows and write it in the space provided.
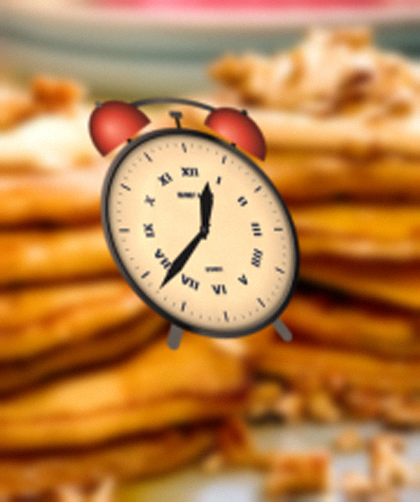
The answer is 12:38
